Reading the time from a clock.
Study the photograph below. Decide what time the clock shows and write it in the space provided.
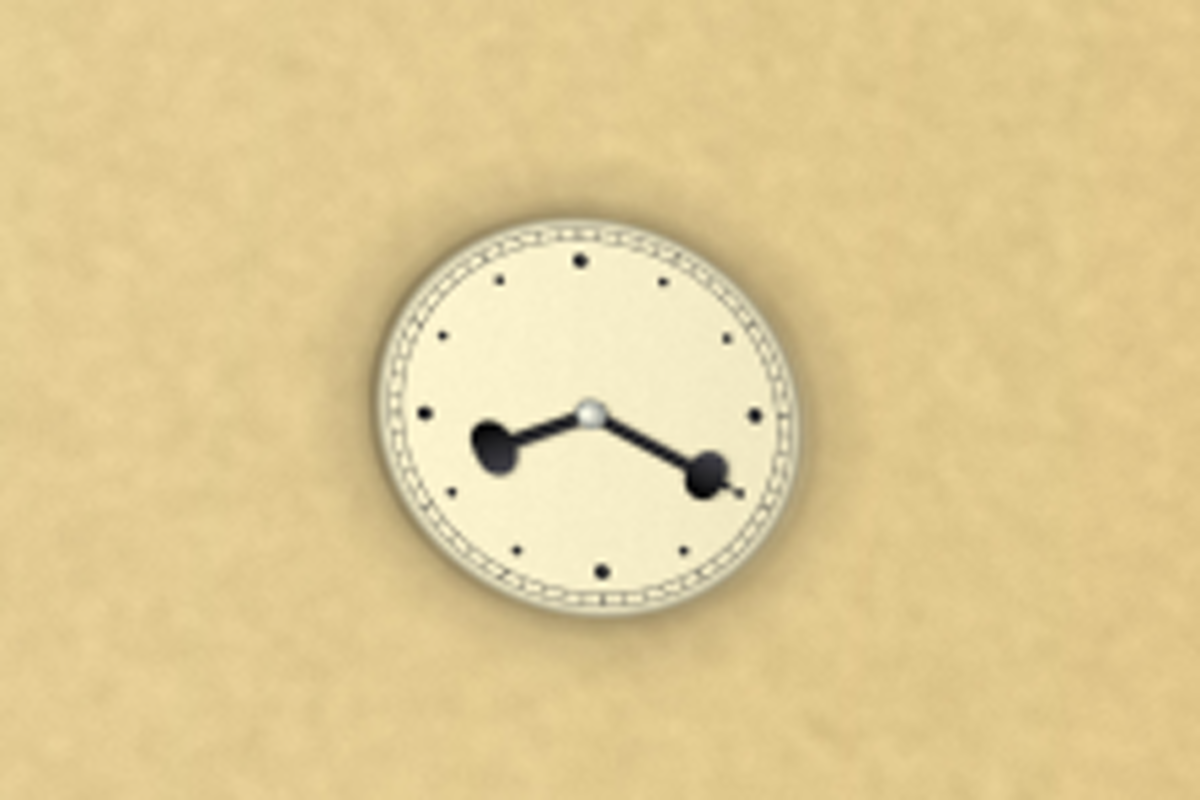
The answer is 8:20
